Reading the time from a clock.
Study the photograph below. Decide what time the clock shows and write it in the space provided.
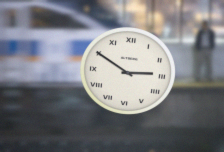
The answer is 2:50
